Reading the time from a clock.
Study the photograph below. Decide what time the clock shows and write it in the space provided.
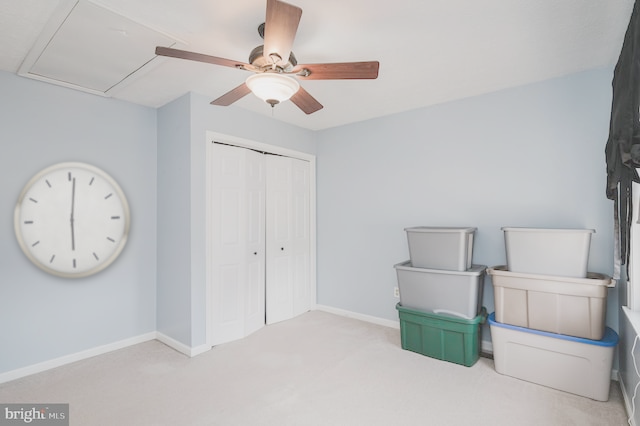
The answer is 6:01
